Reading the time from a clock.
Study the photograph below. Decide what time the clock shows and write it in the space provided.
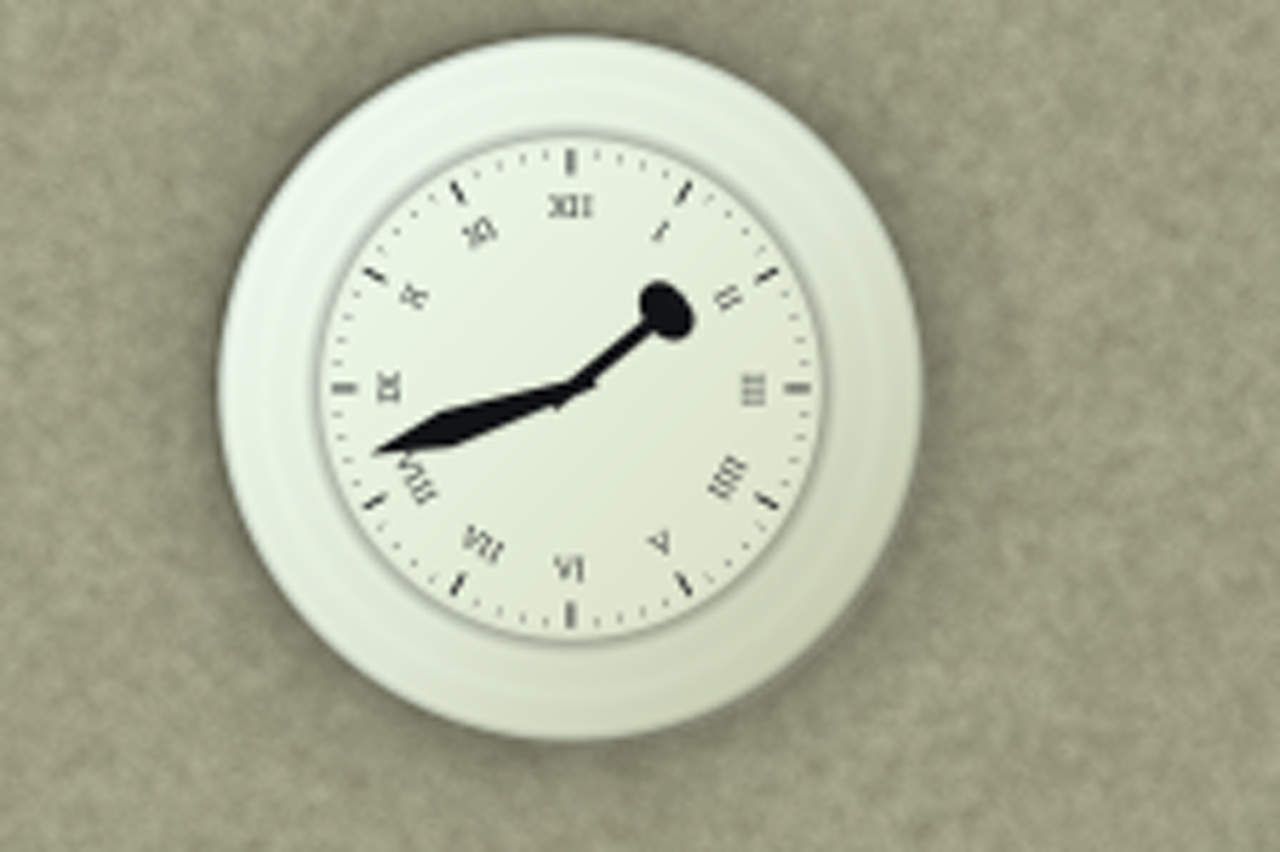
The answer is 1:42
